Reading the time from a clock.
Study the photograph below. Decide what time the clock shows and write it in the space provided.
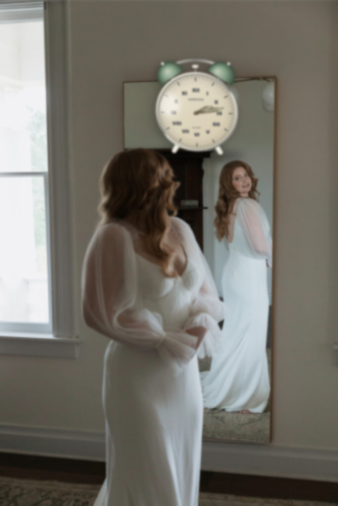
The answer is 2:13
